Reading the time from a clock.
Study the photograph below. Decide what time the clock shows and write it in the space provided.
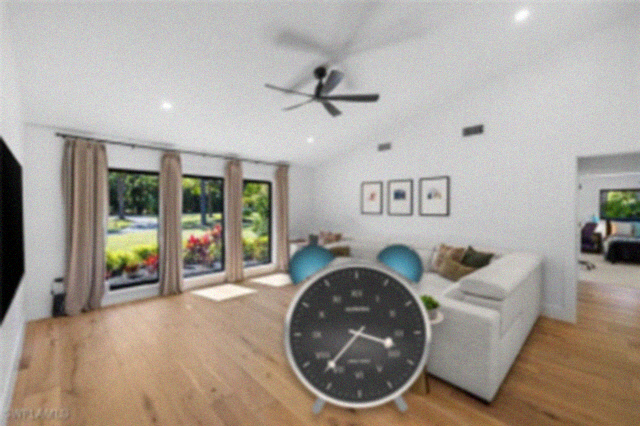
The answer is 3:37
